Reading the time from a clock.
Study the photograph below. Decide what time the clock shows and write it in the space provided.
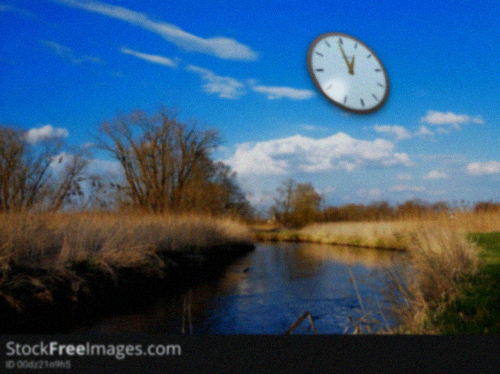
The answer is 12:59
